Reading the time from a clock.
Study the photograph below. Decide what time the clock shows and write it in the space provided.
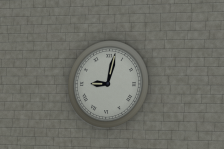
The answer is 9:02
